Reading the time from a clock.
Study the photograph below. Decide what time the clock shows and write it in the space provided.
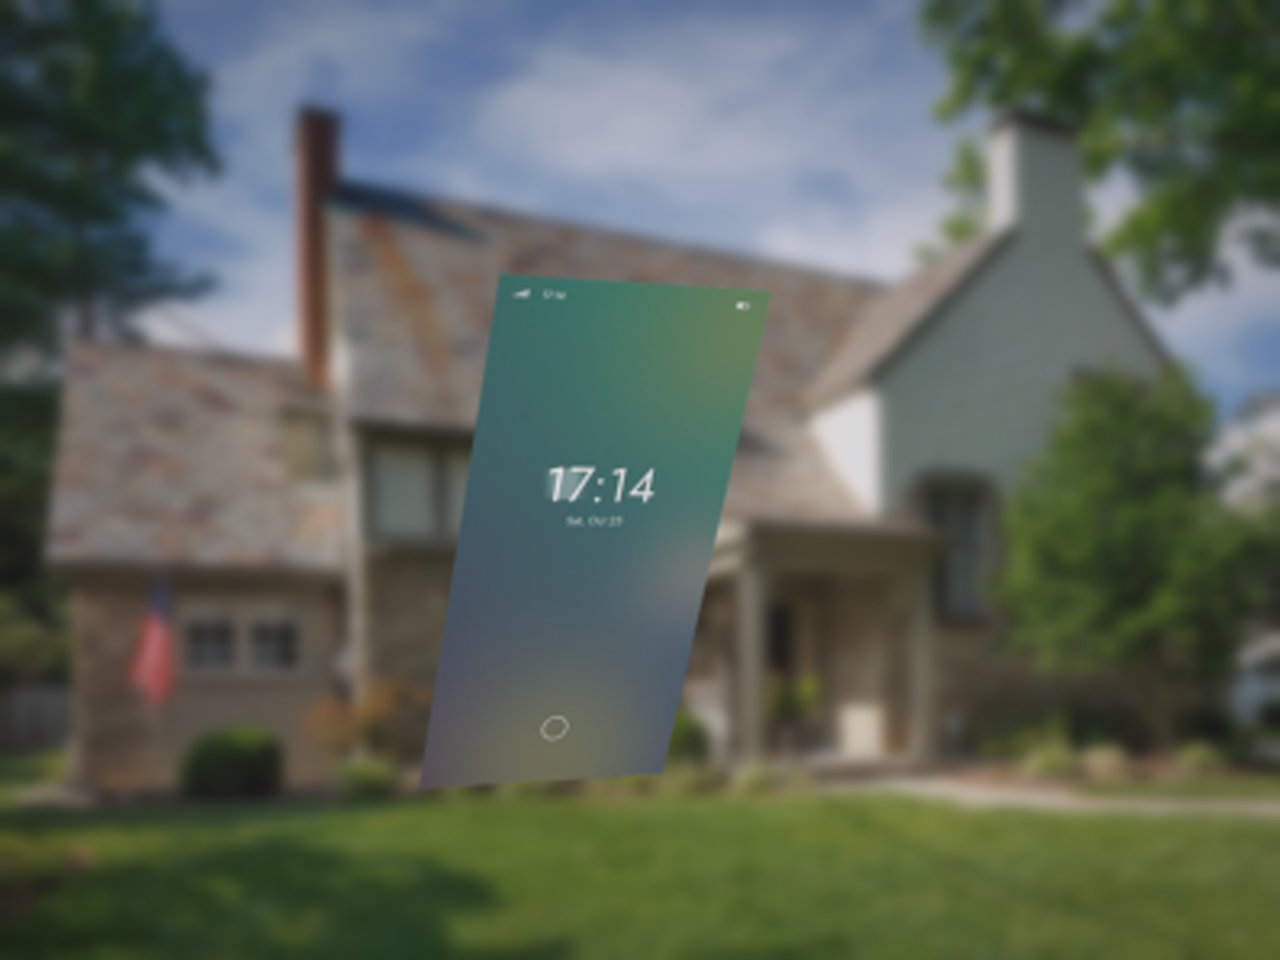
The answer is 17:14
